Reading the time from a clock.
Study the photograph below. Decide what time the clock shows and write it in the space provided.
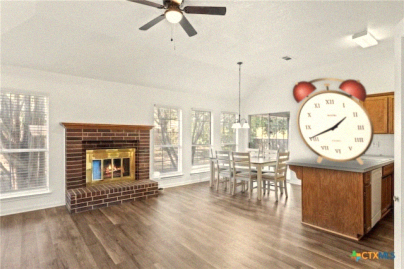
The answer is 1:41
